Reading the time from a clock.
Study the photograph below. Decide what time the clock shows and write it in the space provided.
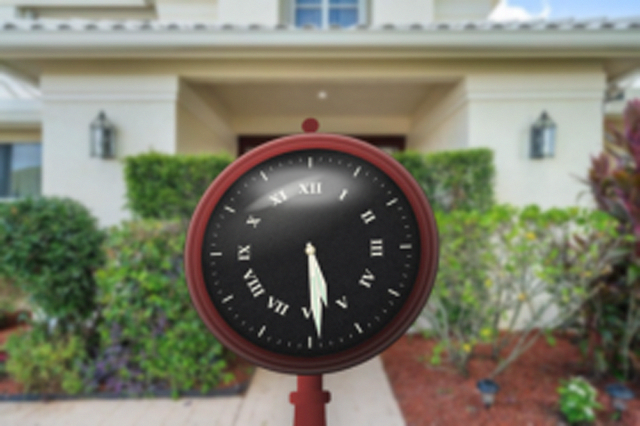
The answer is 5:29
